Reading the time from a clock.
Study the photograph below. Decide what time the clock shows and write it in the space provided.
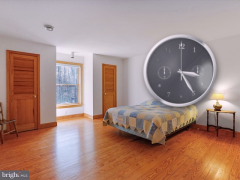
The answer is 3:25
